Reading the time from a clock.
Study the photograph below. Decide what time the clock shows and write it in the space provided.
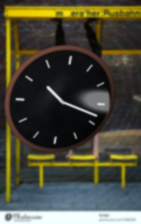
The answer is 10:18
